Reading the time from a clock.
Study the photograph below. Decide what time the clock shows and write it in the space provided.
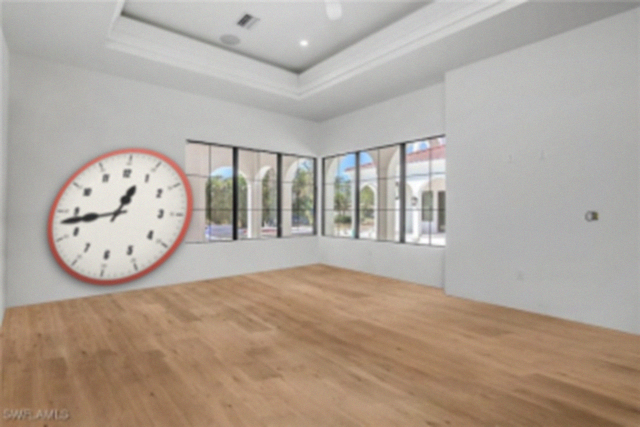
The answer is 12:43
